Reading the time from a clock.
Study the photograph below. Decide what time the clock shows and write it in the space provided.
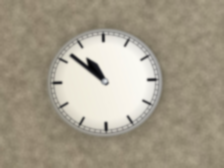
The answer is 10:52
